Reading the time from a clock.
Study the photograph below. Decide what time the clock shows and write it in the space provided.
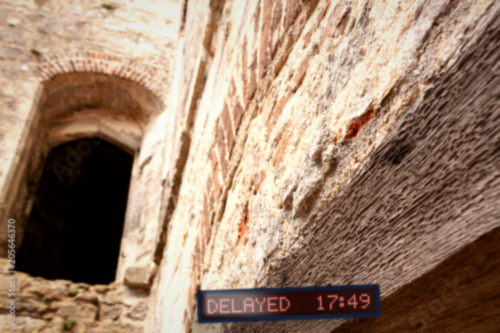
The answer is 17:49
